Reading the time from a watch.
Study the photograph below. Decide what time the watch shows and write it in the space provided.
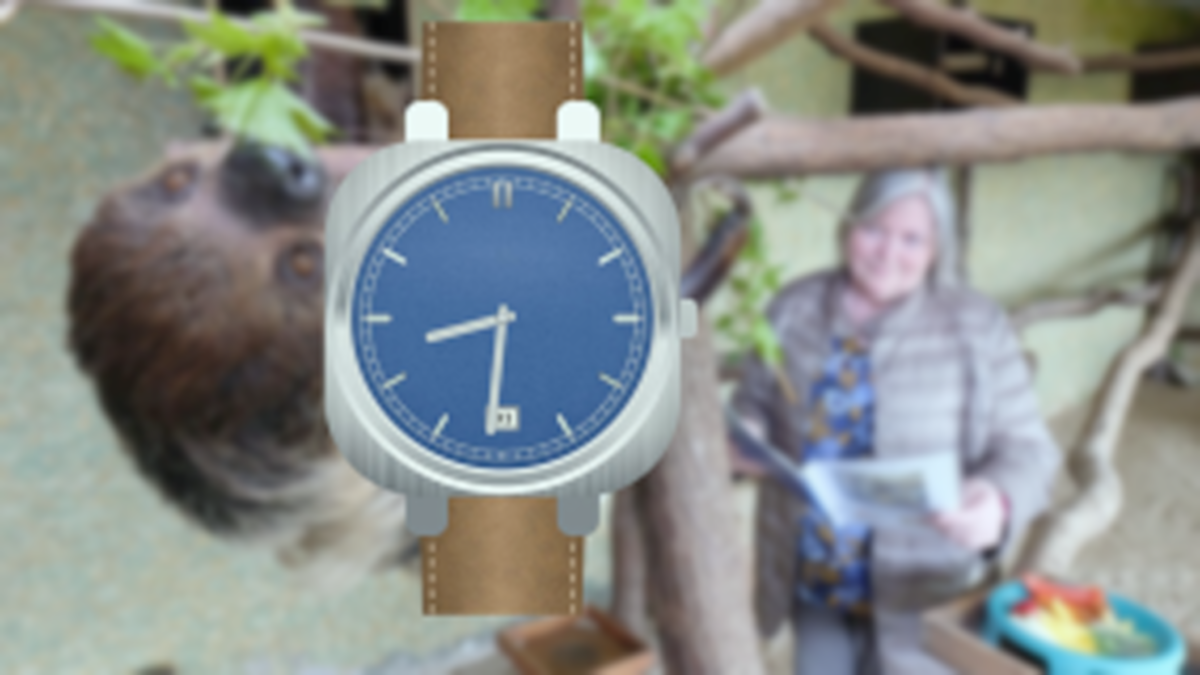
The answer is 8:31
